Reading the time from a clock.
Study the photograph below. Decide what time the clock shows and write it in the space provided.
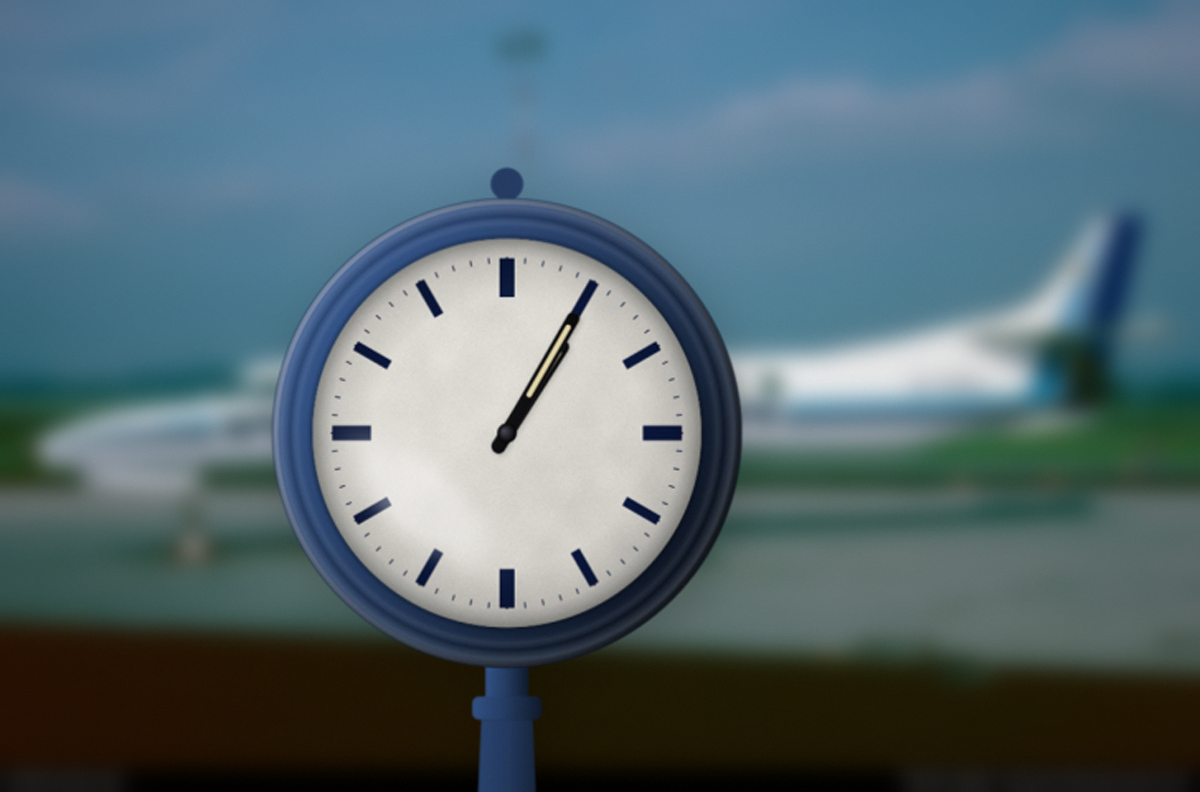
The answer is 1:05
